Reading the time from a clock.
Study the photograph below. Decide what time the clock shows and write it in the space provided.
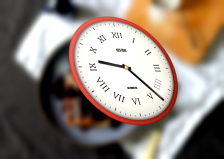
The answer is 9:23
